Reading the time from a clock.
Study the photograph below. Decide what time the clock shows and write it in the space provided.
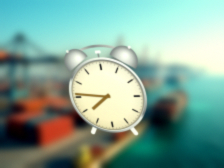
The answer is 7:46
